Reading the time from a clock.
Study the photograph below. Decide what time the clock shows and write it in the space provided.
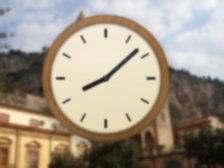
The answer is 8:08
